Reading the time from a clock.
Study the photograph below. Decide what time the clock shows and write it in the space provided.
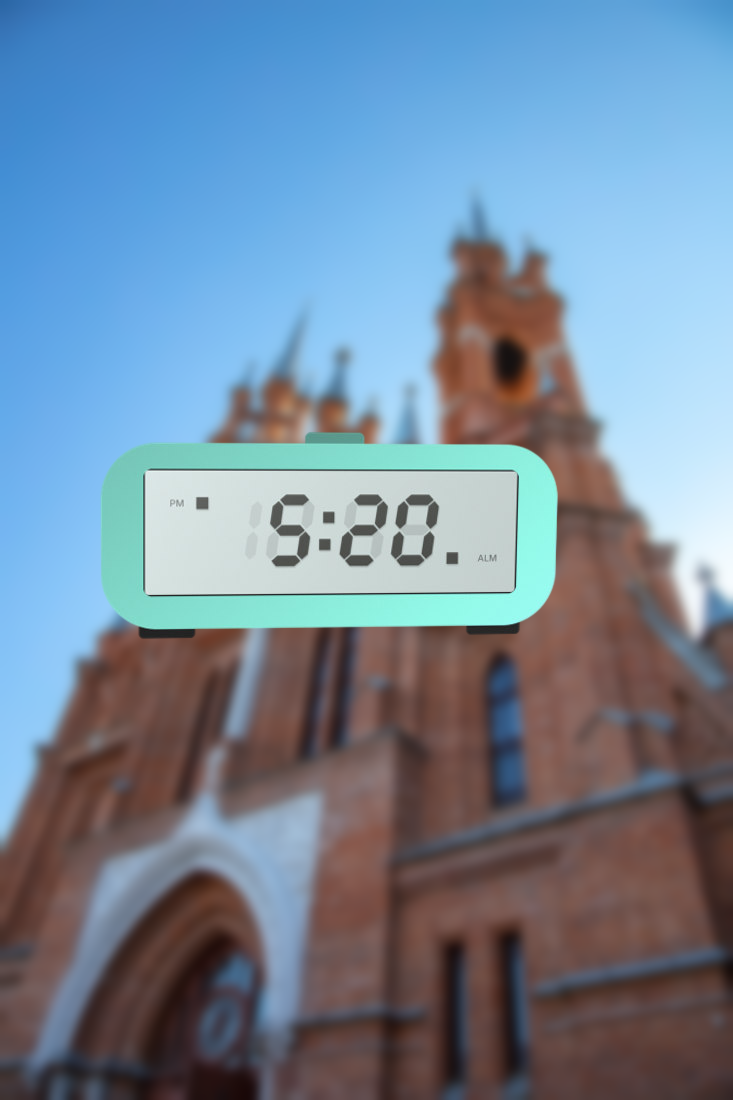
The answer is 5:20
